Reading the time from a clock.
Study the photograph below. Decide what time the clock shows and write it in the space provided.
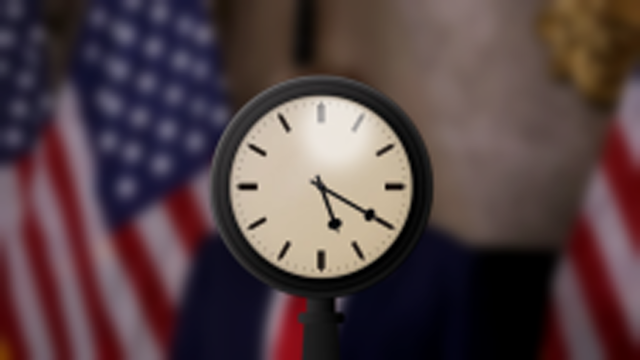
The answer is 5:20
